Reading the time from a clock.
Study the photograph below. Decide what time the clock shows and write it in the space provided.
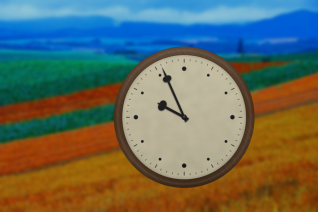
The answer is 9:56
